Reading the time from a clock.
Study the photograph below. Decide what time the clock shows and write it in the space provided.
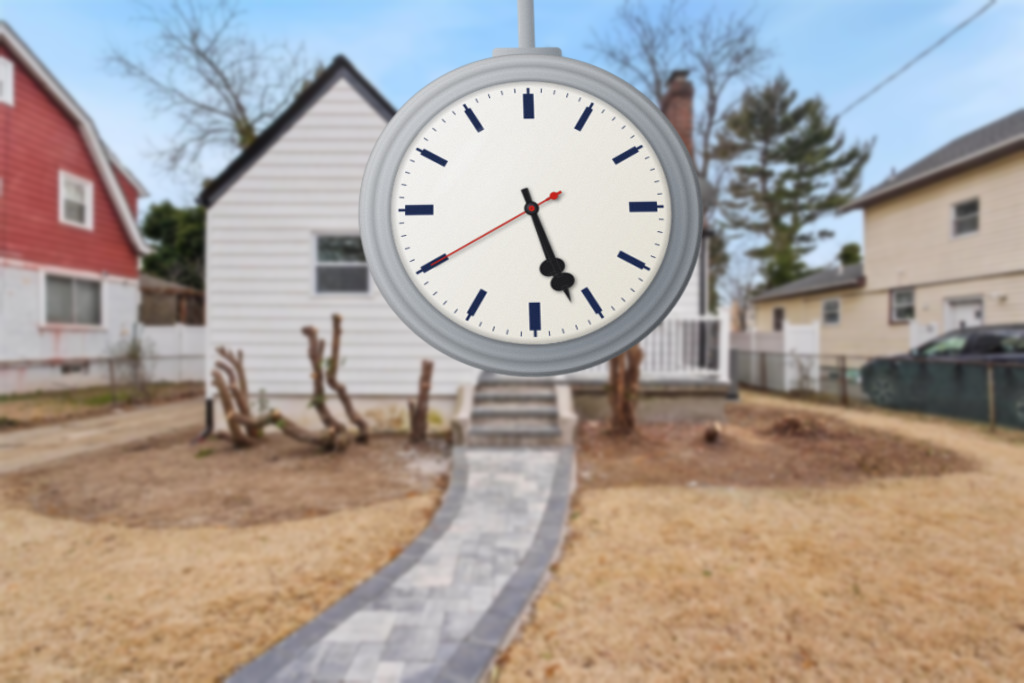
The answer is 5:26:40
